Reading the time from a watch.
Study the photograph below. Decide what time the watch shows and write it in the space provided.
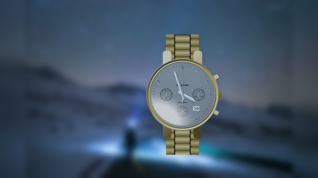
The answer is 3:57
